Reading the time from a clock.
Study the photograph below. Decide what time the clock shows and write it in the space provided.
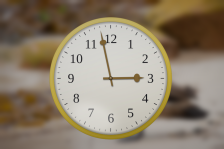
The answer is 2:58
